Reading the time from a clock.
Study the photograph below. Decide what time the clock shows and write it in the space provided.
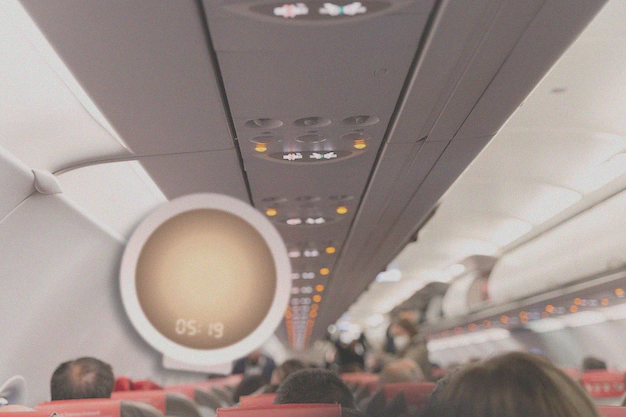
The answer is 5:19
